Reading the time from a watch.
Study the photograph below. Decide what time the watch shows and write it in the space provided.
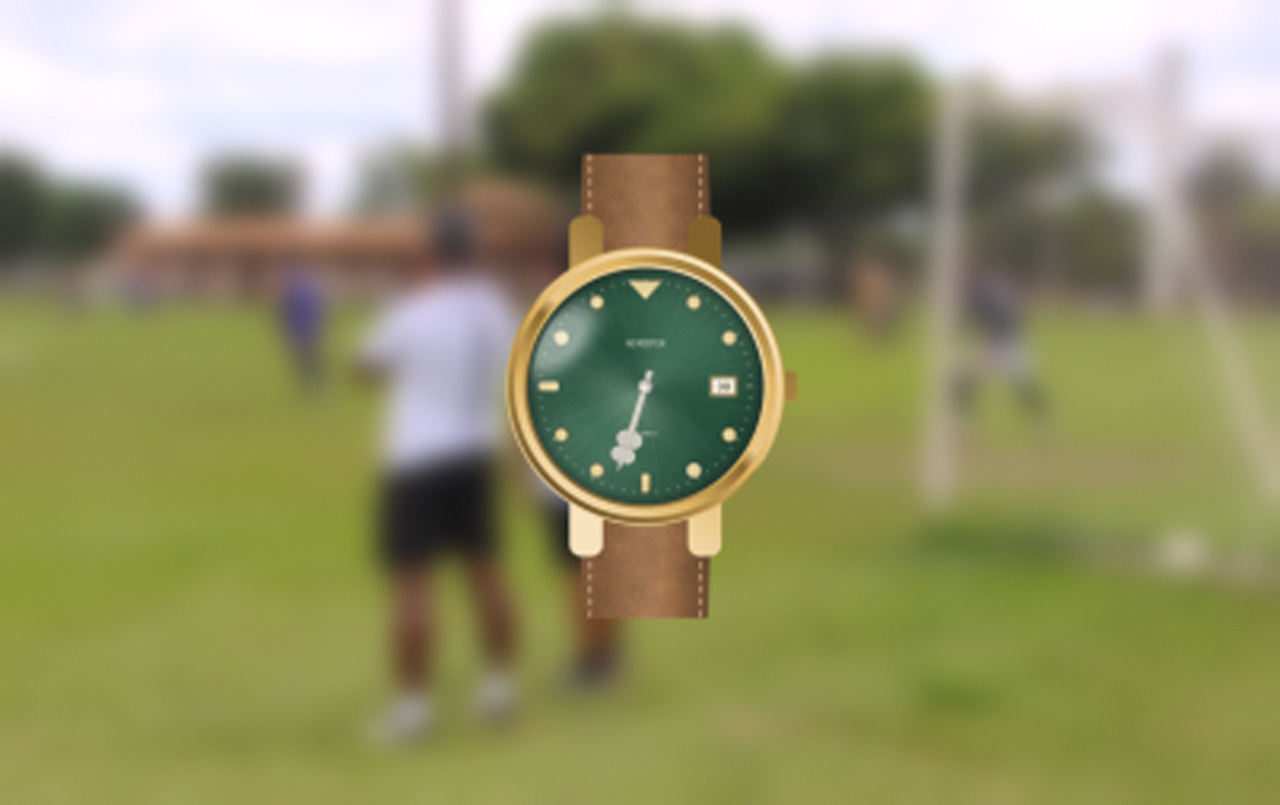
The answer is 6:33
